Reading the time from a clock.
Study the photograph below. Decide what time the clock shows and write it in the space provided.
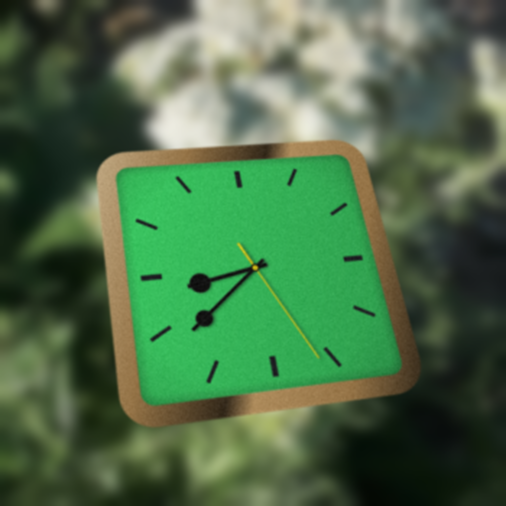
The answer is 8:38:26
